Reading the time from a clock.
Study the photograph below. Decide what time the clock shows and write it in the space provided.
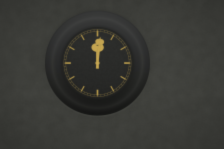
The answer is 12:01
